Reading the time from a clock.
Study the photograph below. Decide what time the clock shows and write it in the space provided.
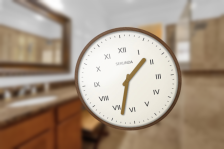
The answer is 1:33
